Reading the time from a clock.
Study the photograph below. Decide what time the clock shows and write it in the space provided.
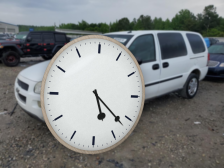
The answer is 5:22
